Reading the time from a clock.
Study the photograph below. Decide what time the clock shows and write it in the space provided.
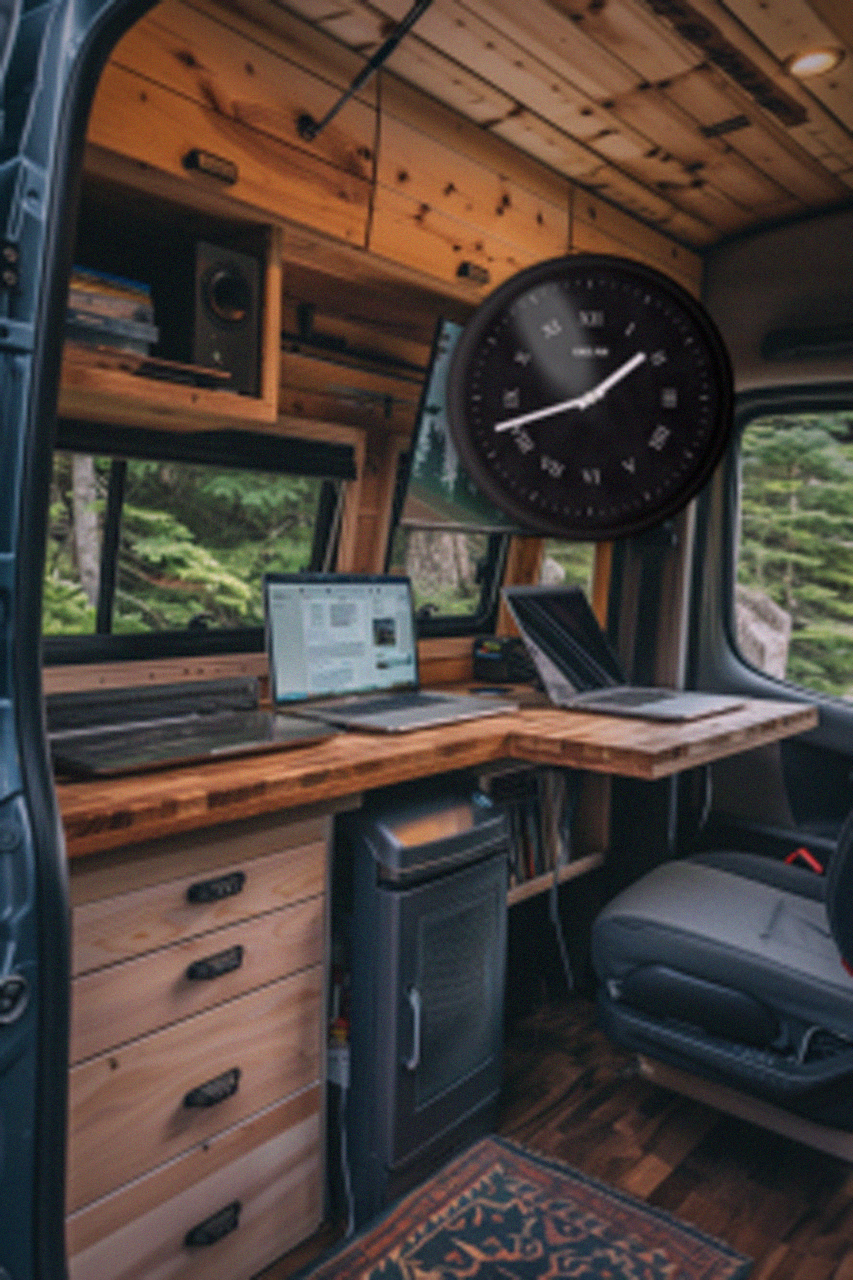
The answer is 1:42
